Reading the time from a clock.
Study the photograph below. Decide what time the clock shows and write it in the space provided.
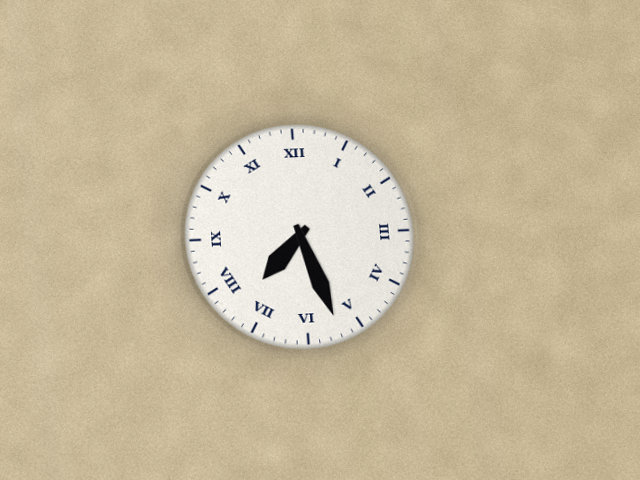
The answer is 7:27
